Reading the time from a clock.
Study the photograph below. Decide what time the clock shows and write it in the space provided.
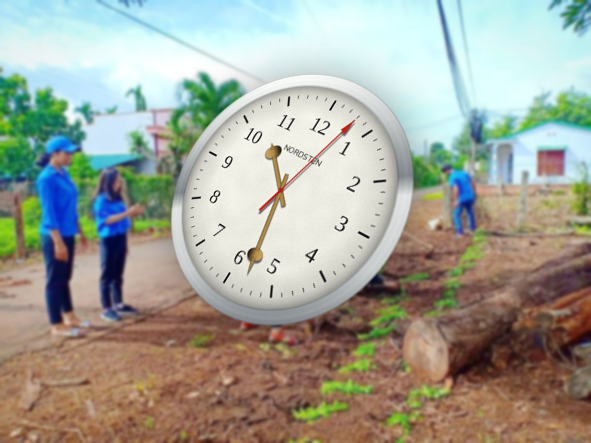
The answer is 10:28:03
